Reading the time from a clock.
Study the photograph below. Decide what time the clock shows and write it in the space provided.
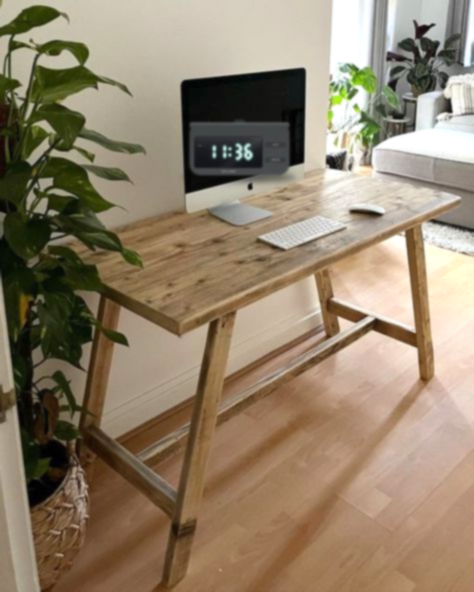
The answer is 11:36
